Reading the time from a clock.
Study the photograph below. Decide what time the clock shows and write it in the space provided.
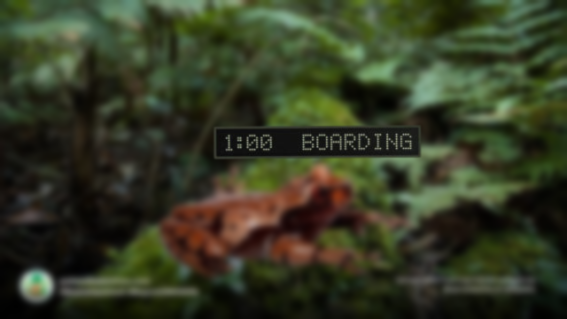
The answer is 1:00
